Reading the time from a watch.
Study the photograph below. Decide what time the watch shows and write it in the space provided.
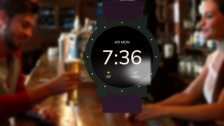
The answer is 7:36
